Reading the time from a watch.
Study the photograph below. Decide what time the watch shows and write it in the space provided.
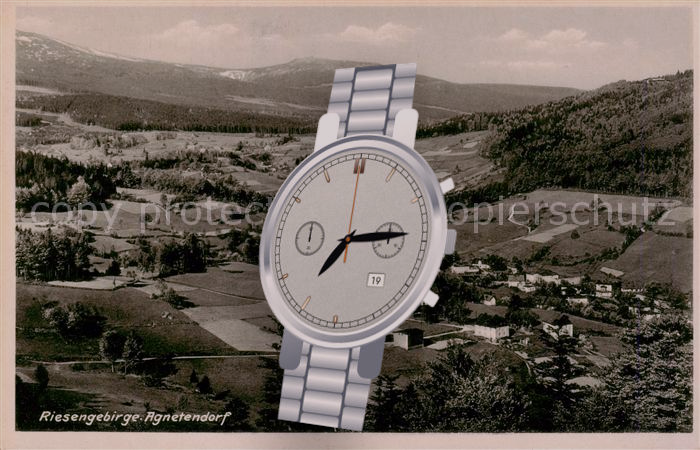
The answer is 7:14
